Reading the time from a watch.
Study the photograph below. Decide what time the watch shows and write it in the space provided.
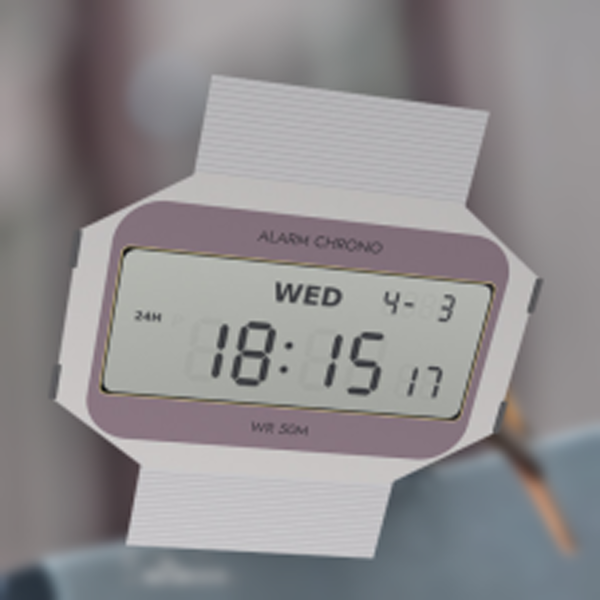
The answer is 18:15:17
